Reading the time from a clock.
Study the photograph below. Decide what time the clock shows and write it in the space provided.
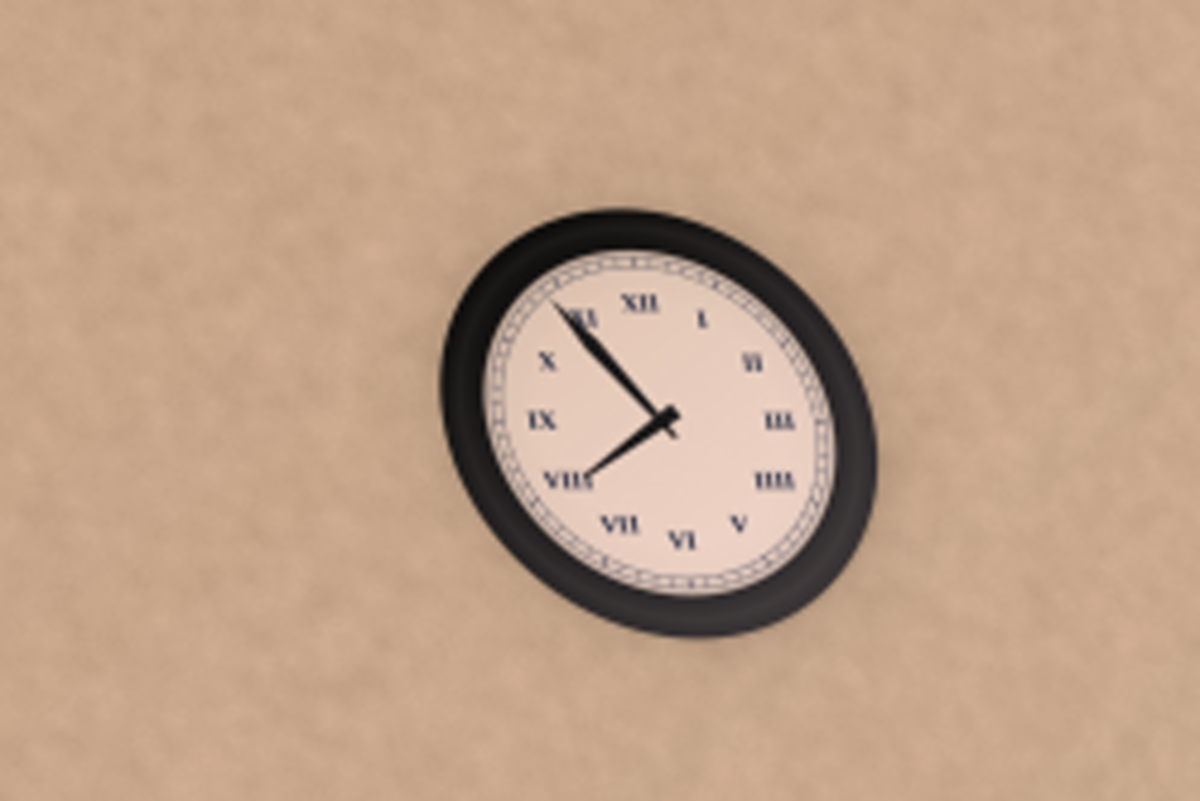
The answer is 7:54
